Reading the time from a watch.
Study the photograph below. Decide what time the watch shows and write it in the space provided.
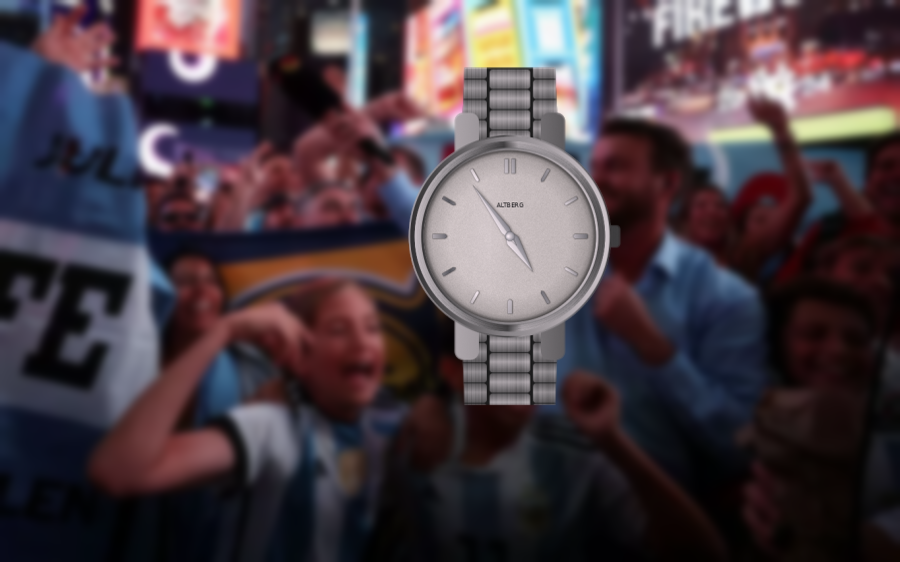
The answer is 4:54
